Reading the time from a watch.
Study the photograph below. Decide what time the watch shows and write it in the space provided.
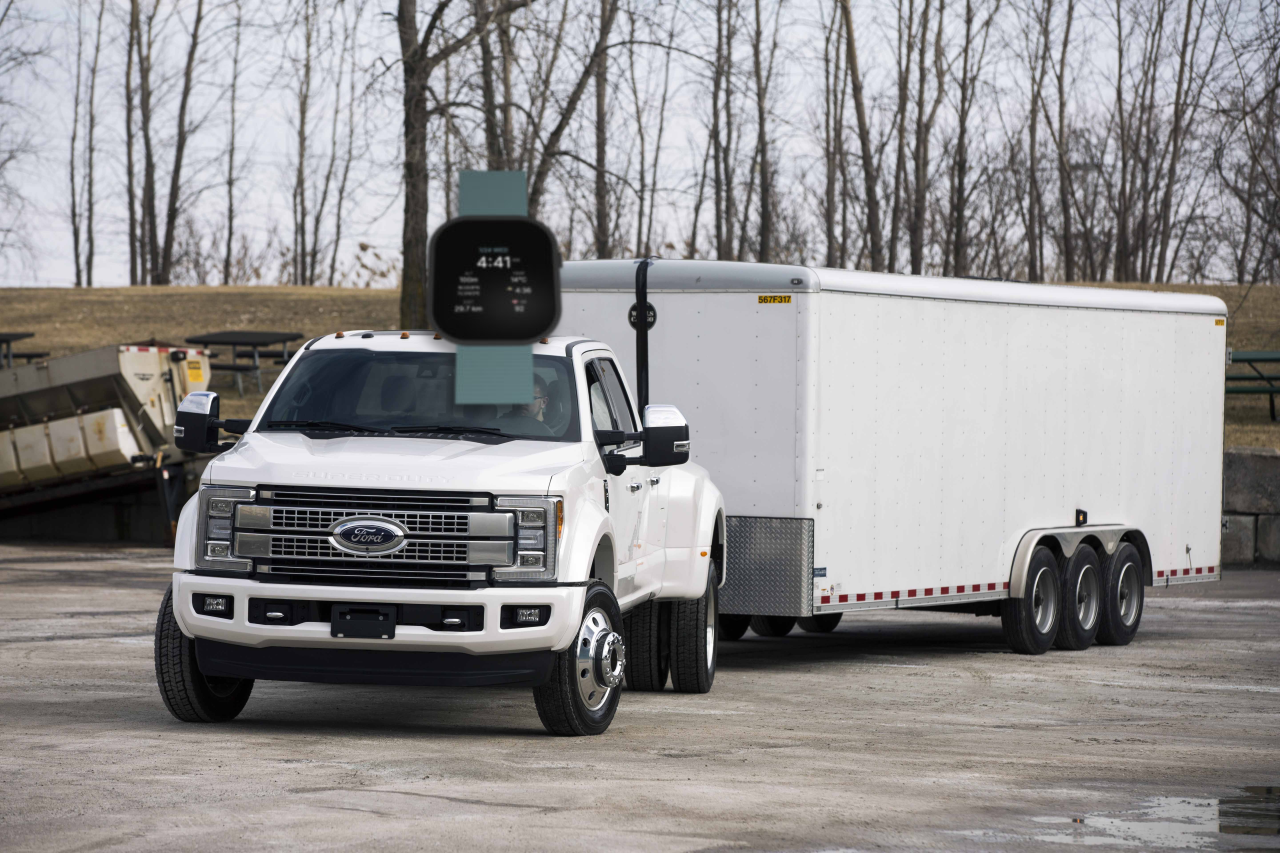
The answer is 4:41
